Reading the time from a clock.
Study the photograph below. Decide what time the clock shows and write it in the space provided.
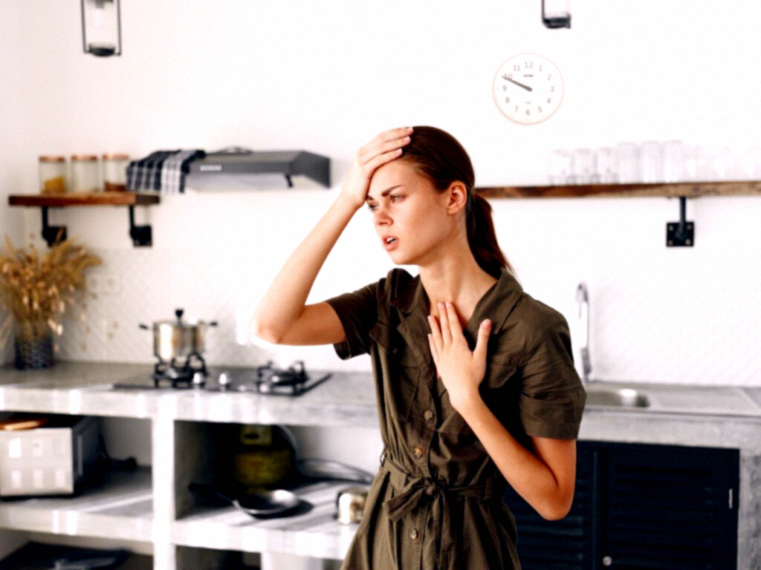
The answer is 9:49
